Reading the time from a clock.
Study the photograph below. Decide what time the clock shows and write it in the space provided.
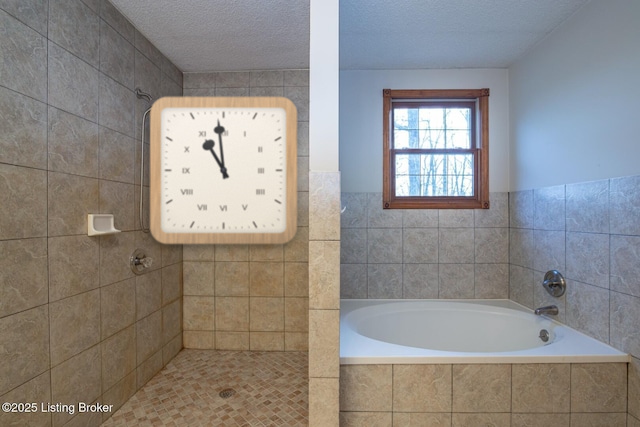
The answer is 10:59
